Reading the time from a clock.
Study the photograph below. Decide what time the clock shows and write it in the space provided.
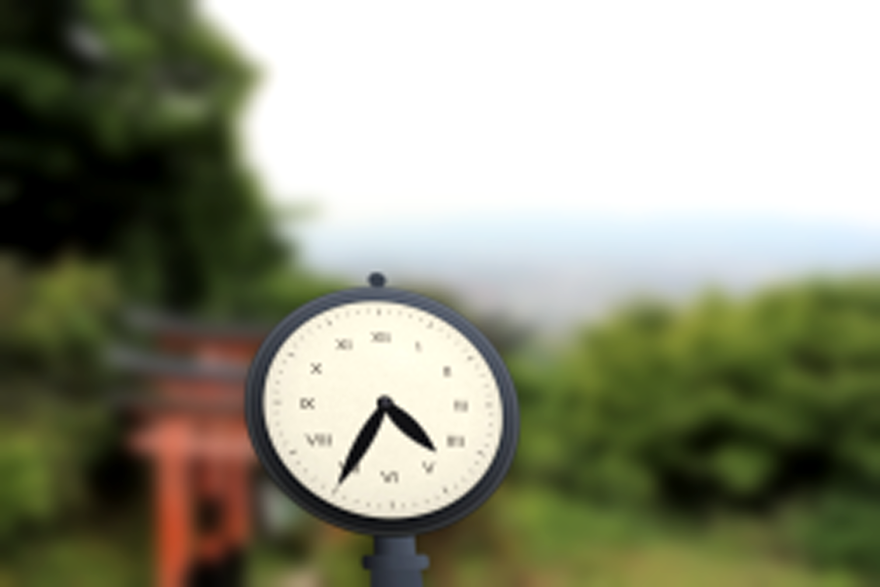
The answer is 4:35
